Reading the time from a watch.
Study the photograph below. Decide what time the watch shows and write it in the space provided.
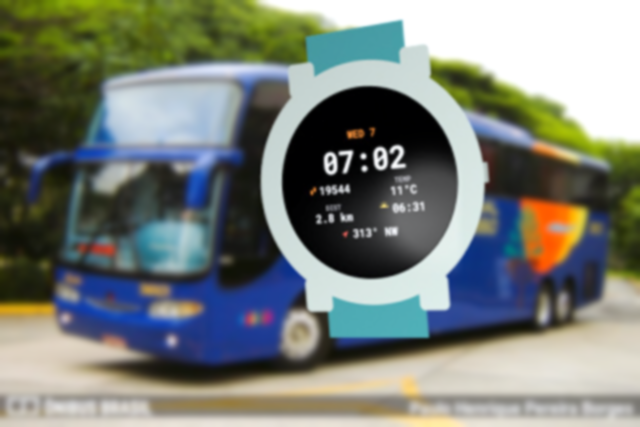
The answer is 7:02
